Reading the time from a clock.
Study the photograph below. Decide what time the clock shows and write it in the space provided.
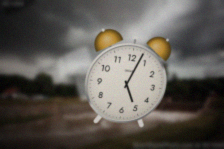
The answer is 5:03
